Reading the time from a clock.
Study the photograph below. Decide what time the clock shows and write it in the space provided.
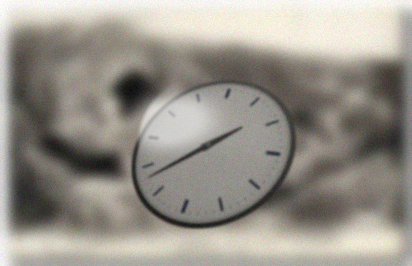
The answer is 1:38
